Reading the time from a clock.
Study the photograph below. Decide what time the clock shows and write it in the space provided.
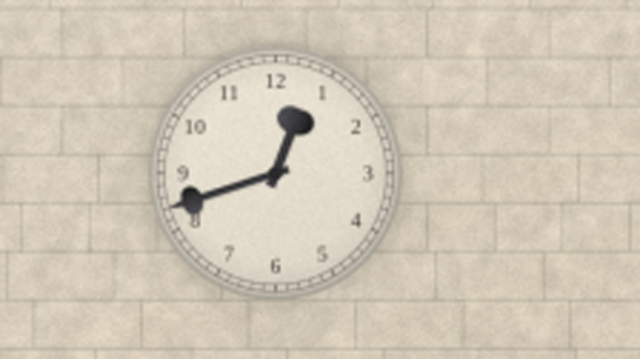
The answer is 12:42
